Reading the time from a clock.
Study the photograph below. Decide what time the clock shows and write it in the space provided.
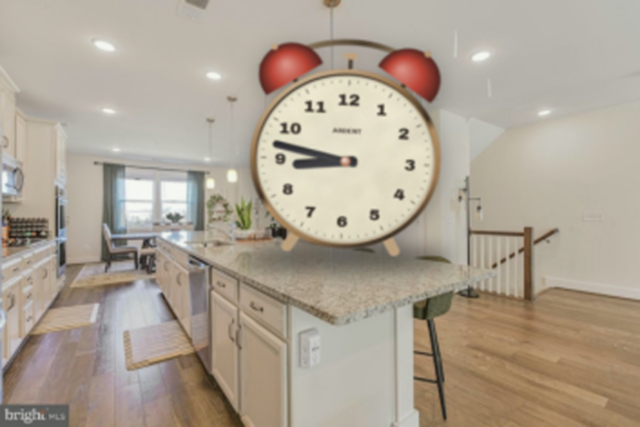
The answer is 8:47
